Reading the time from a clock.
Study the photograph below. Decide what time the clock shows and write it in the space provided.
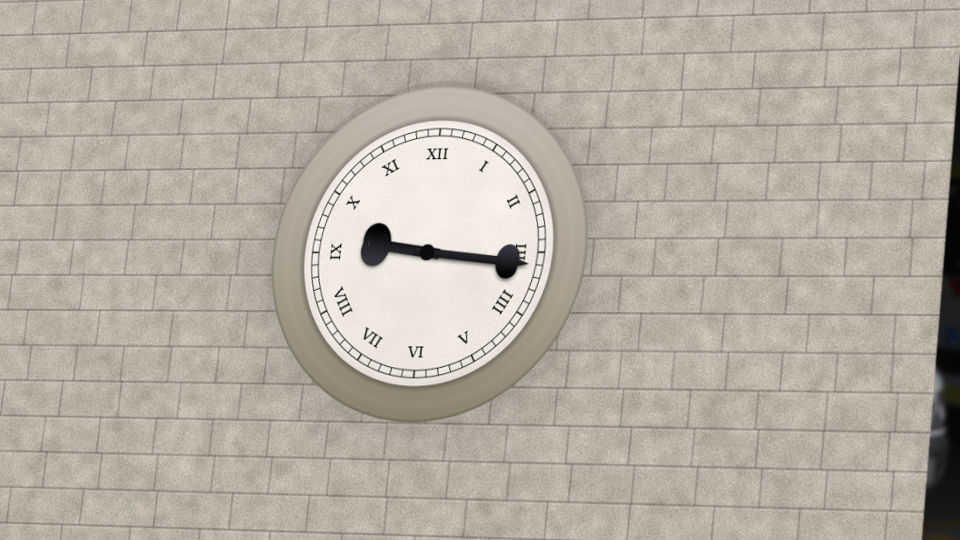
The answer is 9:16
